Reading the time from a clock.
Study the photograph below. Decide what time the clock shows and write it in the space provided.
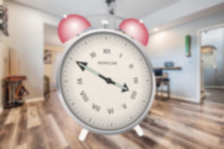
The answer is 3:50
